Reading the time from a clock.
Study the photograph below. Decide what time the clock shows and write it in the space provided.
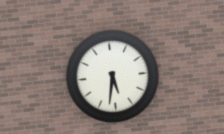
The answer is 5:32
